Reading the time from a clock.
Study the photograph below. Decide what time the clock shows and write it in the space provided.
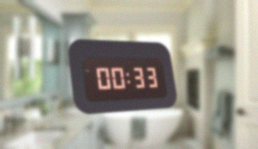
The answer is 0:33
